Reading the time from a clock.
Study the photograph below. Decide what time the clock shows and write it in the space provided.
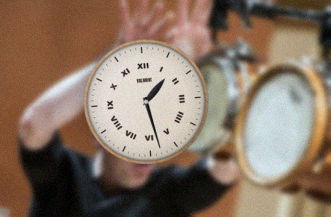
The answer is 1:28
